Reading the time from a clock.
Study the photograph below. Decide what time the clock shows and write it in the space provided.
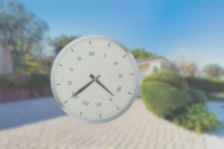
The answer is 4:40
